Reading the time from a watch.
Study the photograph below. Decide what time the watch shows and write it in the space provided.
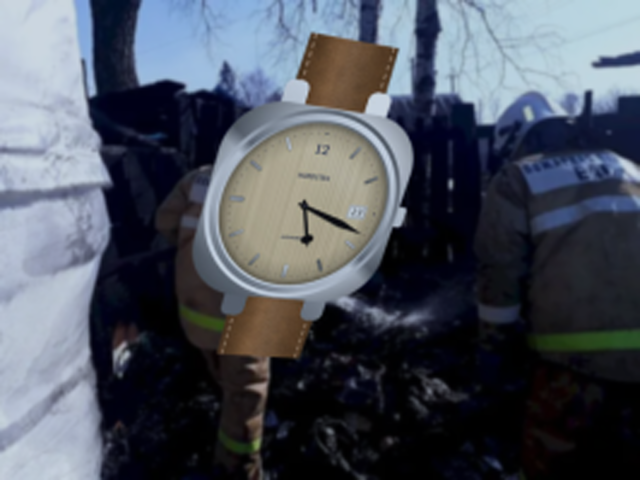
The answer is 5:18
